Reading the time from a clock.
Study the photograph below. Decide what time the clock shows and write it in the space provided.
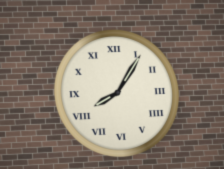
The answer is 8:06
